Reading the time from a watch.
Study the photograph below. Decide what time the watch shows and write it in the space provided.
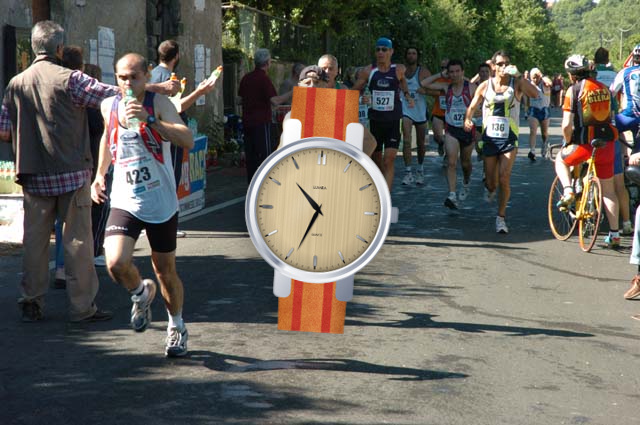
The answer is 10:34
